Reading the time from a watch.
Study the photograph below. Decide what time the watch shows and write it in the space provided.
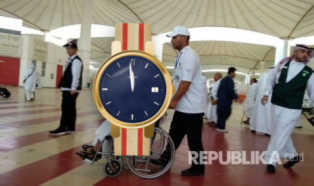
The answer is 11:59
